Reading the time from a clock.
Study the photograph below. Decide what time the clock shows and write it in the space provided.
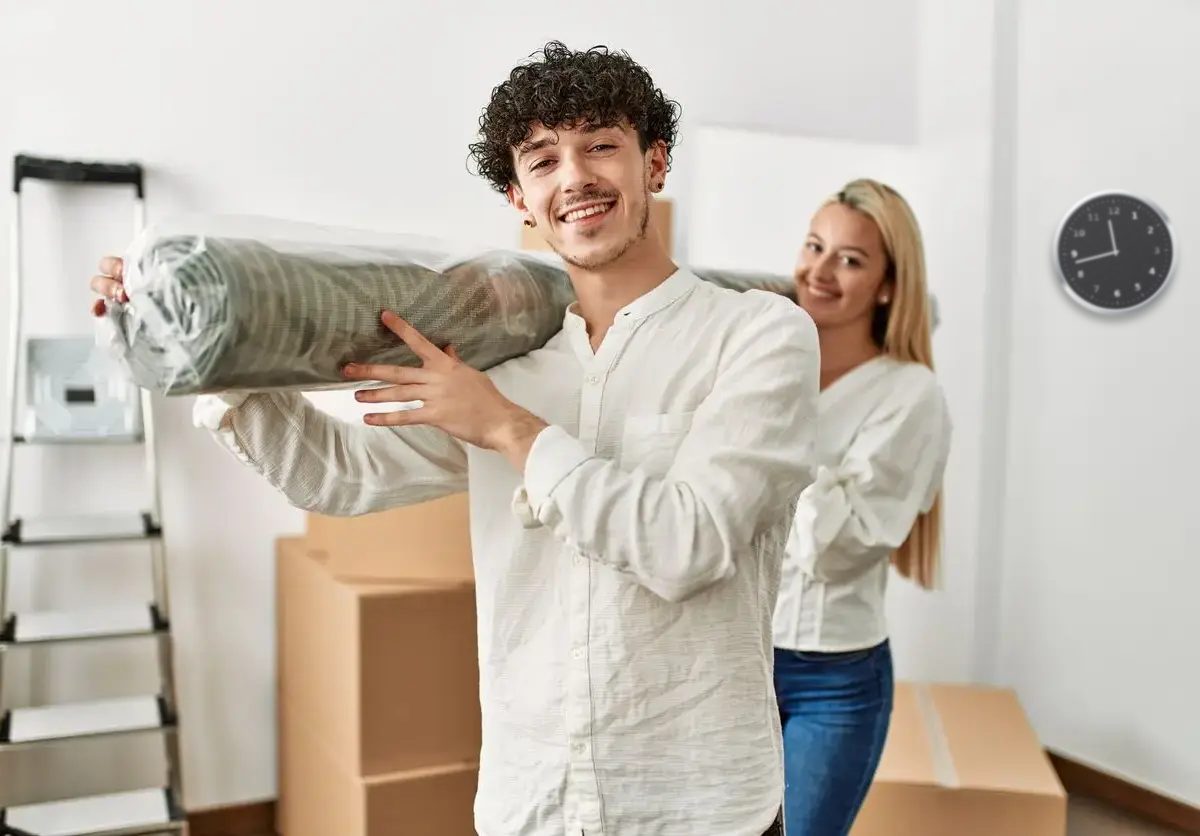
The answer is 11:43
